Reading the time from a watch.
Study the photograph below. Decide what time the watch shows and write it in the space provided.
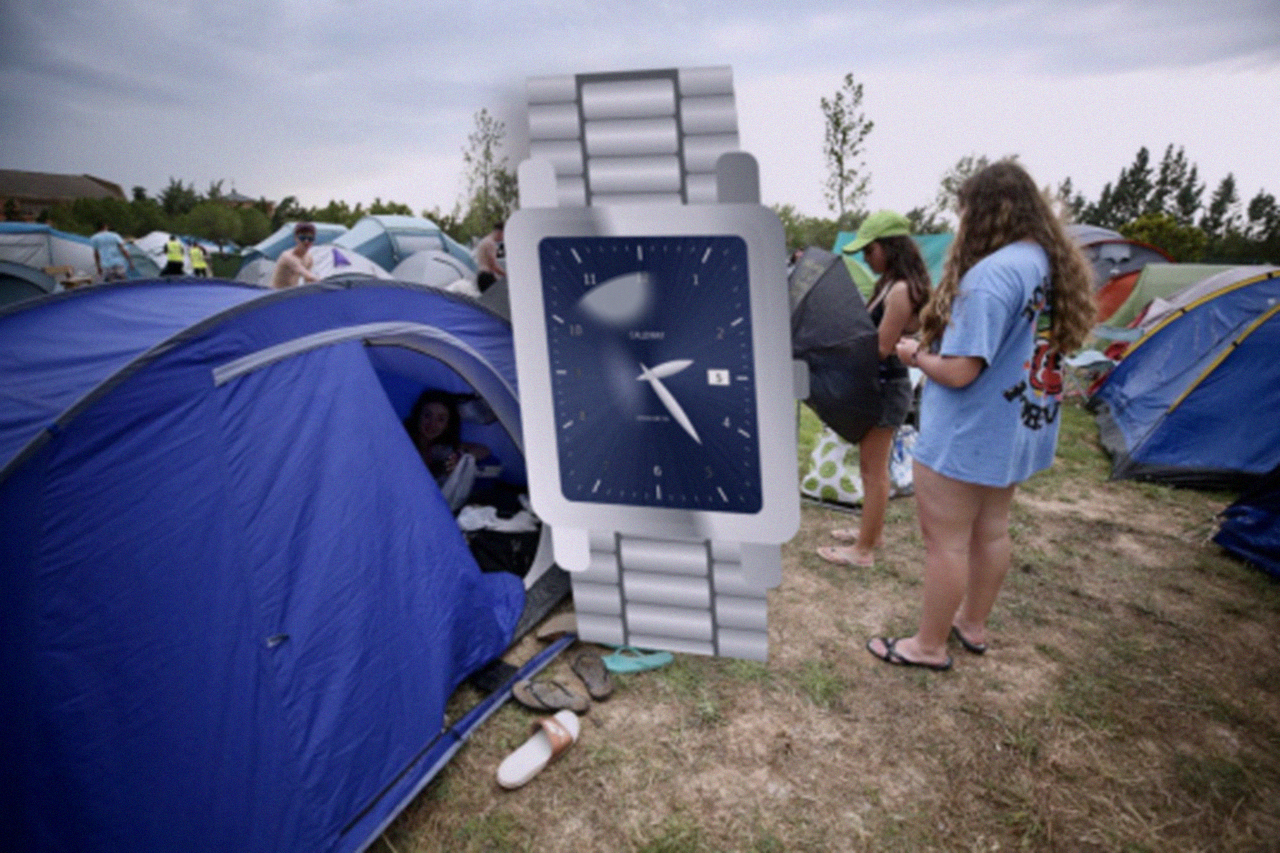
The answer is 2:24
